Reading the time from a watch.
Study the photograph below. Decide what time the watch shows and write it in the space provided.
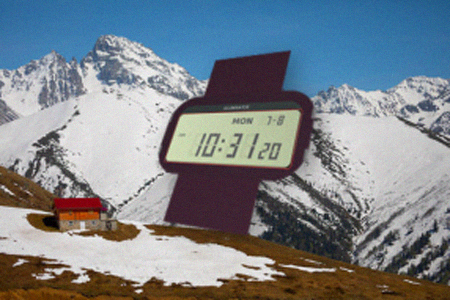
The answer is 10:31:20
